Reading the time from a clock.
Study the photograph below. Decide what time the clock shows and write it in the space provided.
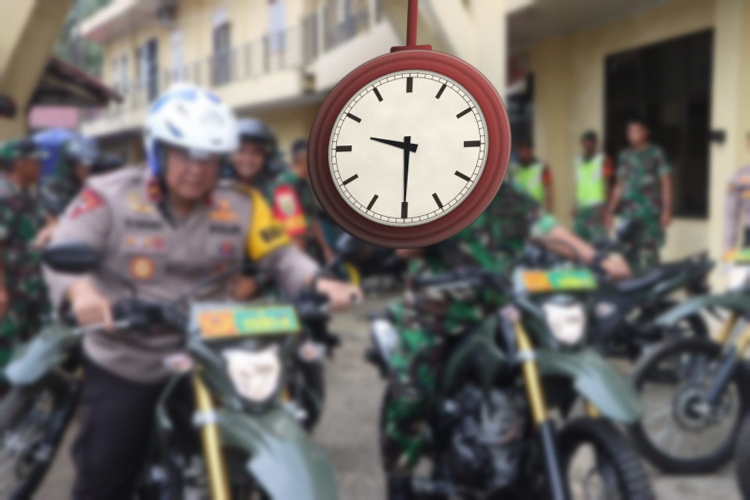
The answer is 9:30
